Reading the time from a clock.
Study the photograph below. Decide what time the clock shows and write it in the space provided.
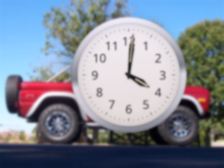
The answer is 4:01
